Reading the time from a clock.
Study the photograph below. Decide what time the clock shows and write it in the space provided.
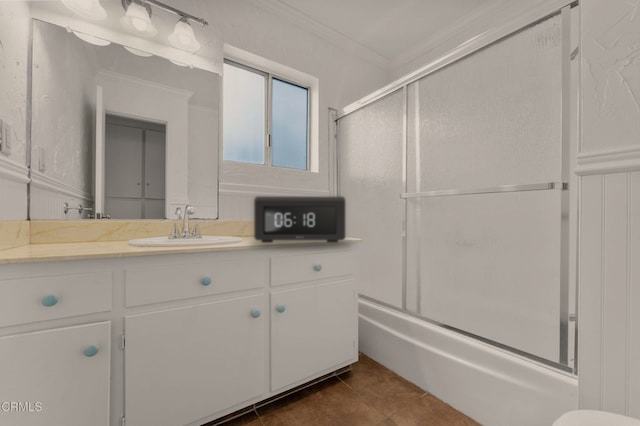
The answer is 6:18
